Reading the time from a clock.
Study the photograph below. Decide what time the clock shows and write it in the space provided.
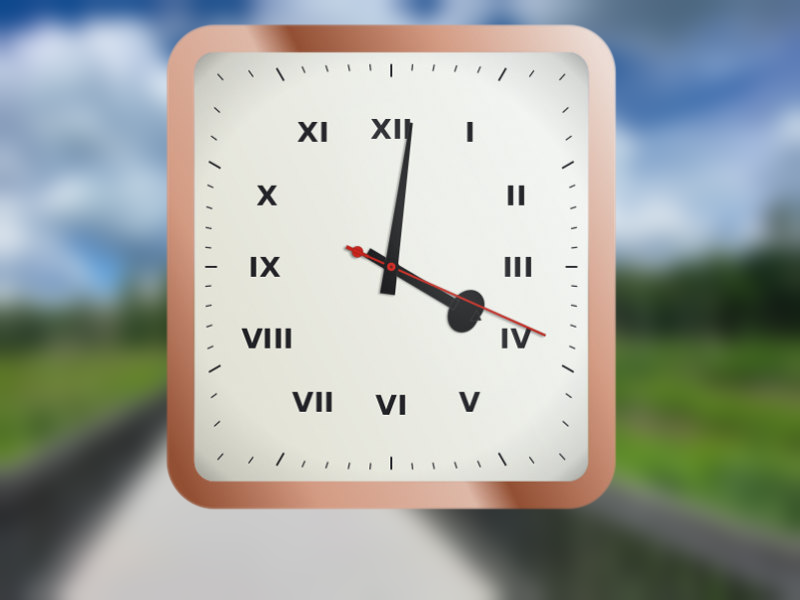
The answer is 4:01:19
